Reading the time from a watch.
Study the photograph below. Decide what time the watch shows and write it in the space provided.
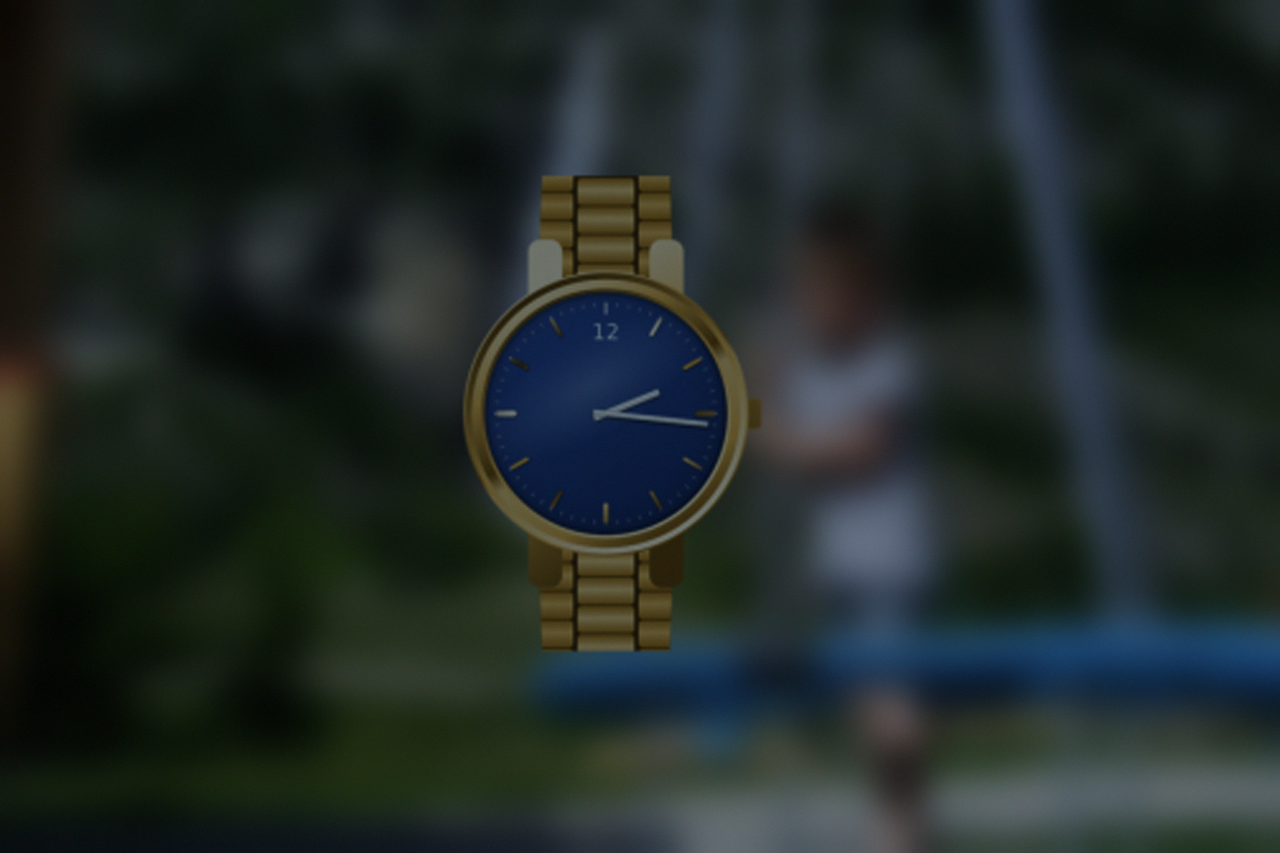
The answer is 2:16
